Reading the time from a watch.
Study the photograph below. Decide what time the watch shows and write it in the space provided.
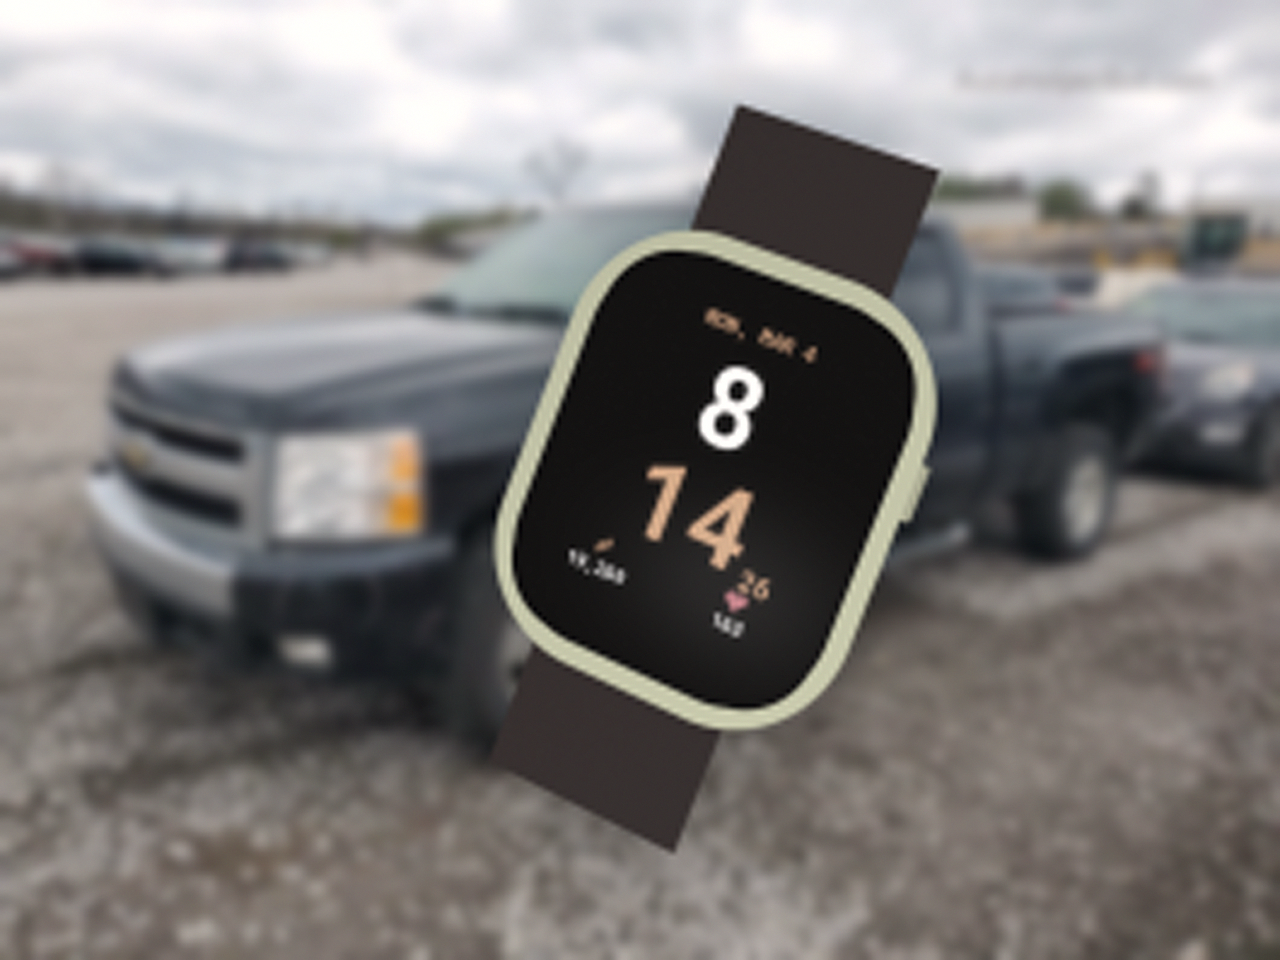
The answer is 8:14
